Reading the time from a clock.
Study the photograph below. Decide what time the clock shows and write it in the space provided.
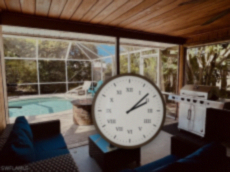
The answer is 2:08
